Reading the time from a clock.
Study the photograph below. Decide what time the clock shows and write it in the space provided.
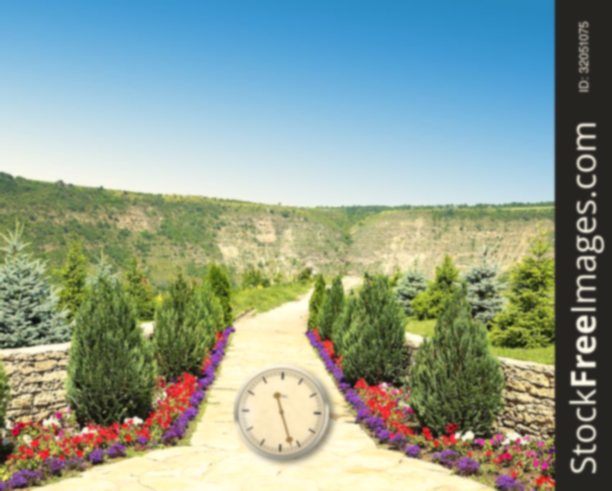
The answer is 11:27
